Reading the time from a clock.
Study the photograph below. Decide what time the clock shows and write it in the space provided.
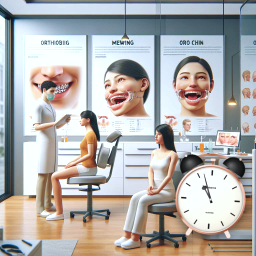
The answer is 10:57
